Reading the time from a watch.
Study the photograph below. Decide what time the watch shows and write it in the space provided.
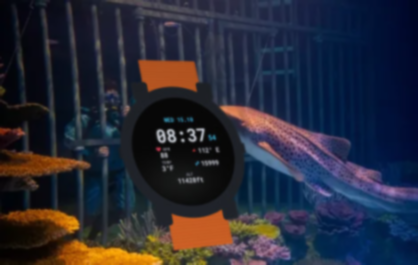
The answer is 8:37
